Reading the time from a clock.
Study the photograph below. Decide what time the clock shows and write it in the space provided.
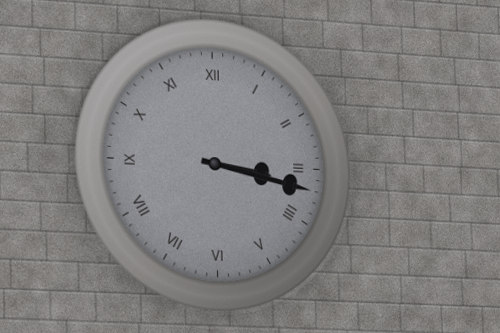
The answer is 3:17
